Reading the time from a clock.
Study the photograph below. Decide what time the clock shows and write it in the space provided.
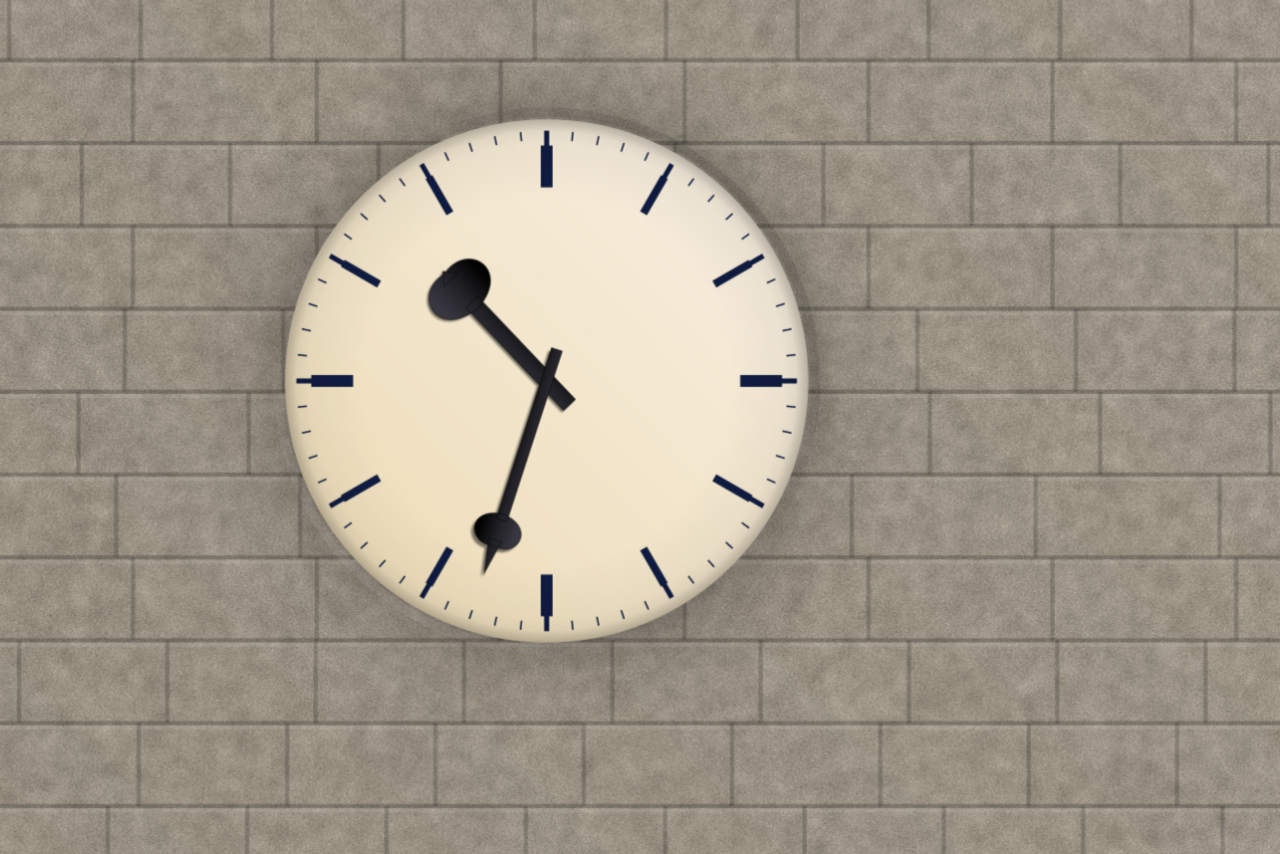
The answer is 10:33
